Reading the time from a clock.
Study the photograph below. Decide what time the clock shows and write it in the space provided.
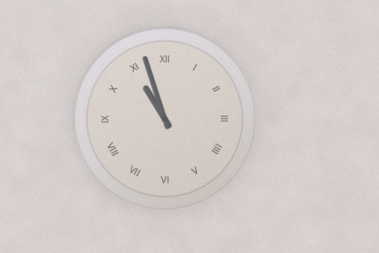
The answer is 10:57
